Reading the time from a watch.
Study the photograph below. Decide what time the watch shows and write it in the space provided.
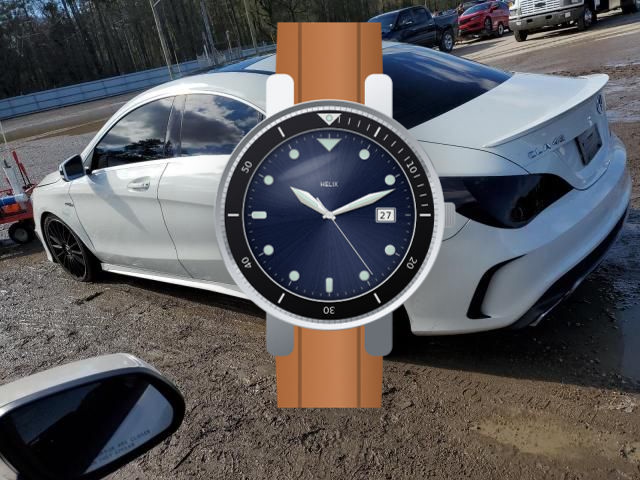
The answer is 10:11:24
